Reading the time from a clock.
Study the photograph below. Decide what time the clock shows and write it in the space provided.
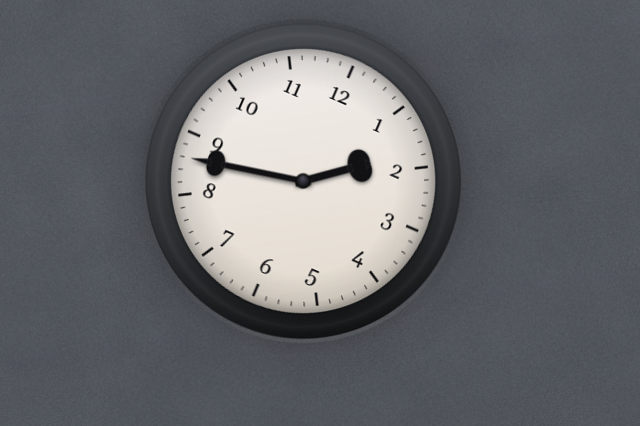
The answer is 1:43
